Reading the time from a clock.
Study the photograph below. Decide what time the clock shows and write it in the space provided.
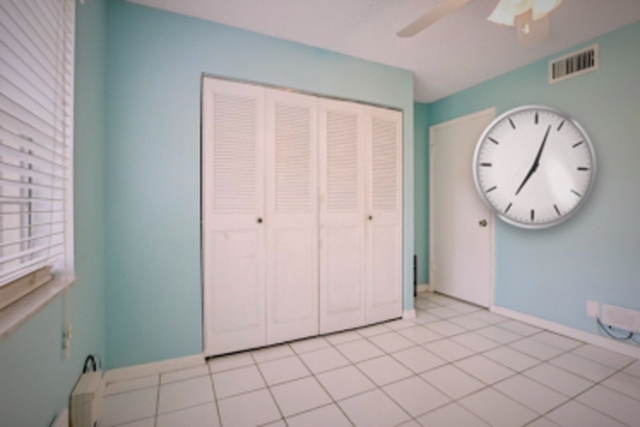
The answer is 7:03
